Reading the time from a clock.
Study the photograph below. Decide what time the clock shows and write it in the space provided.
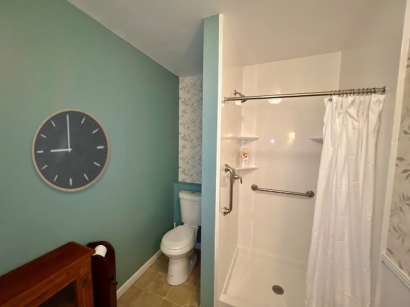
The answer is 9:00
